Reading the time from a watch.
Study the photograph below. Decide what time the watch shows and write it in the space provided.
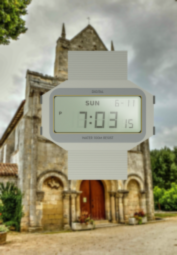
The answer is 7:03
